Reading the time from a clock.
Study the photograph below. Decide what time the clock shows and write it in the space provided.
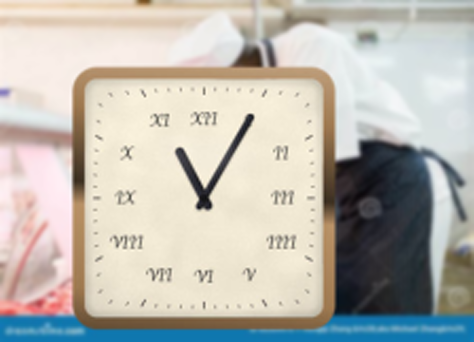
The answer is 11:05
